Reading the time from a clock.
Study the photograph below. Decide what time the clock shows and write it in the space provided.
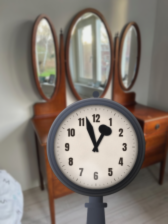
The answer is 12:57
